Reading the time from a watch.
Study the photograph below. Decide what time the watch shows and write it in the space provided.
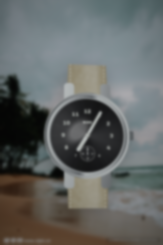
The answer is 7:05
